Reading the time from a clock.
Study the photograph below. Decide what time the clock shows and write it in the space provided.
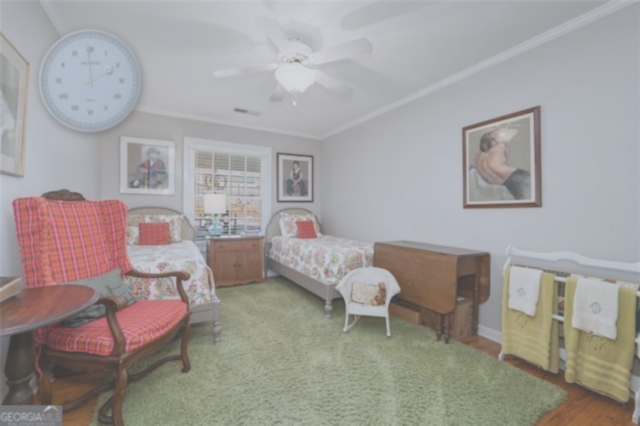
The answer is 1:59
